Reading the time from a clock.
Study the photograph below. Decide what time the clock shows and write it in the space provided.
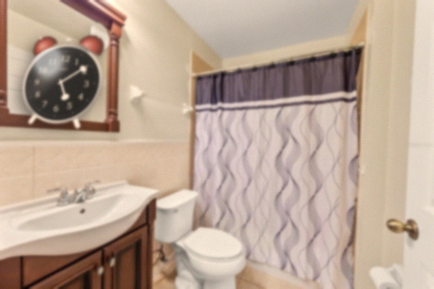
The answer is 5:09
